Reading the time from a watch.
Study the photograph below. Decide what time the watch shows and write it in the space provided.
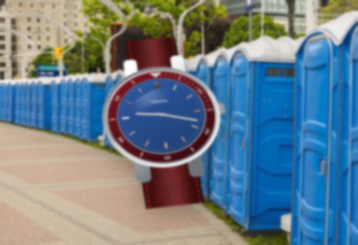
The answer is 9:18
